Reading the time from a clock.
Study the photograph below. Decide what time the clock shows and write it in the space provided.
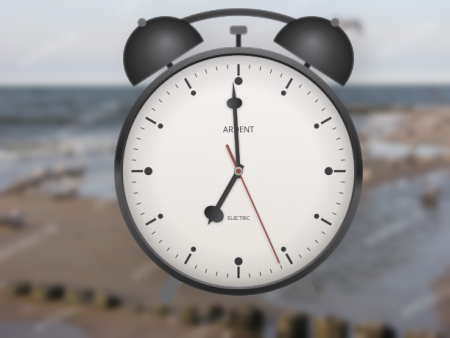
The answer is 6:59:26
